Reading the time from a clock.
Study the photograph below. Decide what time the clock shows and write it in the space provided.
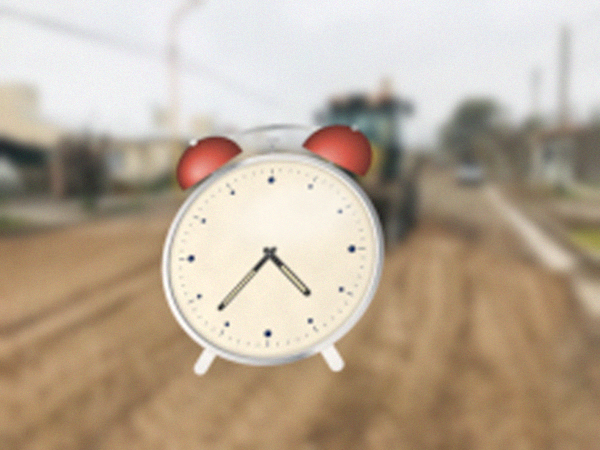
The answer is 4:37
